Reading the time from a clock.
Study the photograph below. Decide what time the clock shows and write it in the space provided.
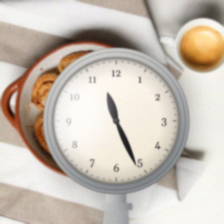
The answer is 11:26
